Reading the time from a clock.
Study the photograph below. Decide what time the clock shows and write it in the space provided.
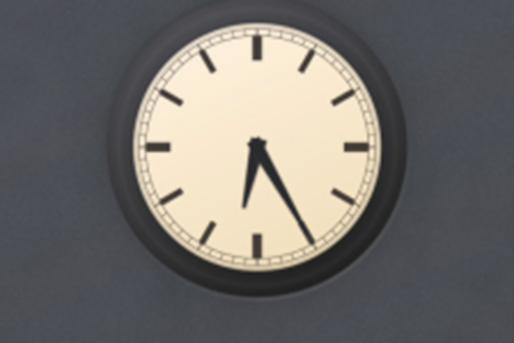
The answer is 6:25
